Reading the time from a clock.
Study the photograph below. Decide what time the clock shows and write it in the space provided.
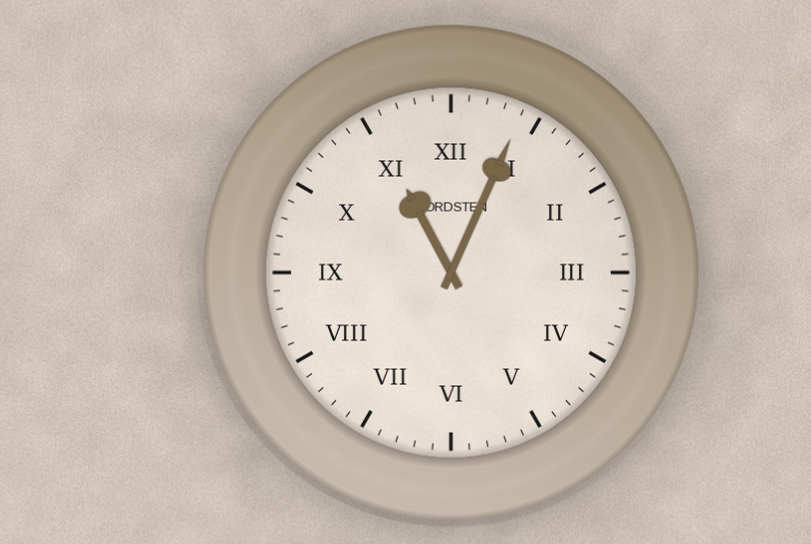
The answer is 11:04
